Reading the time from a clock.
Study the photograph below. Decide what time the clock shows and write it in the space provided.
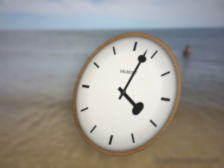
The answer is 4:03
